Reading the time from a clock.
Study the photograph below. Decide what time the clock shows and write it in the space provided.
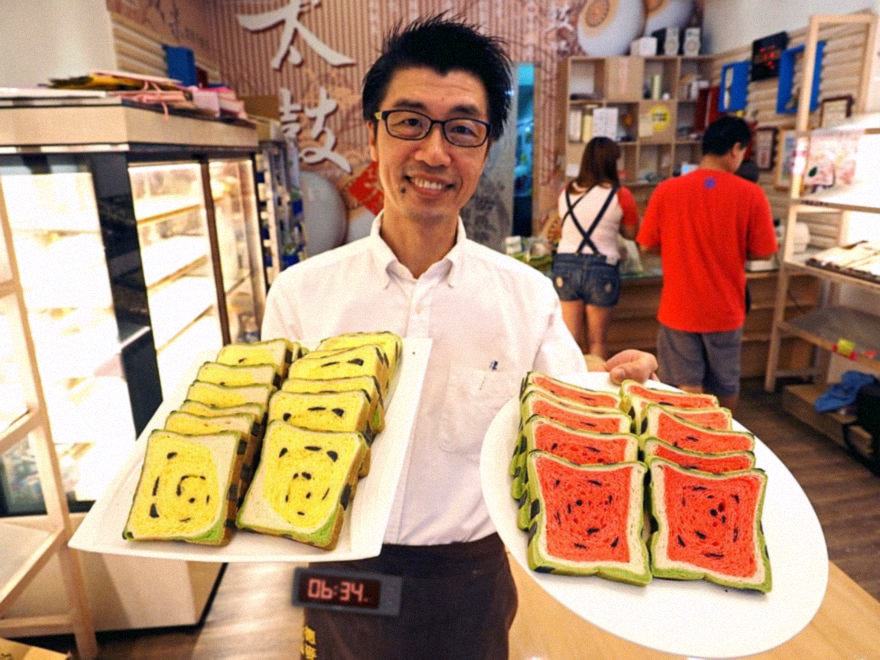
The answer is 6:34
